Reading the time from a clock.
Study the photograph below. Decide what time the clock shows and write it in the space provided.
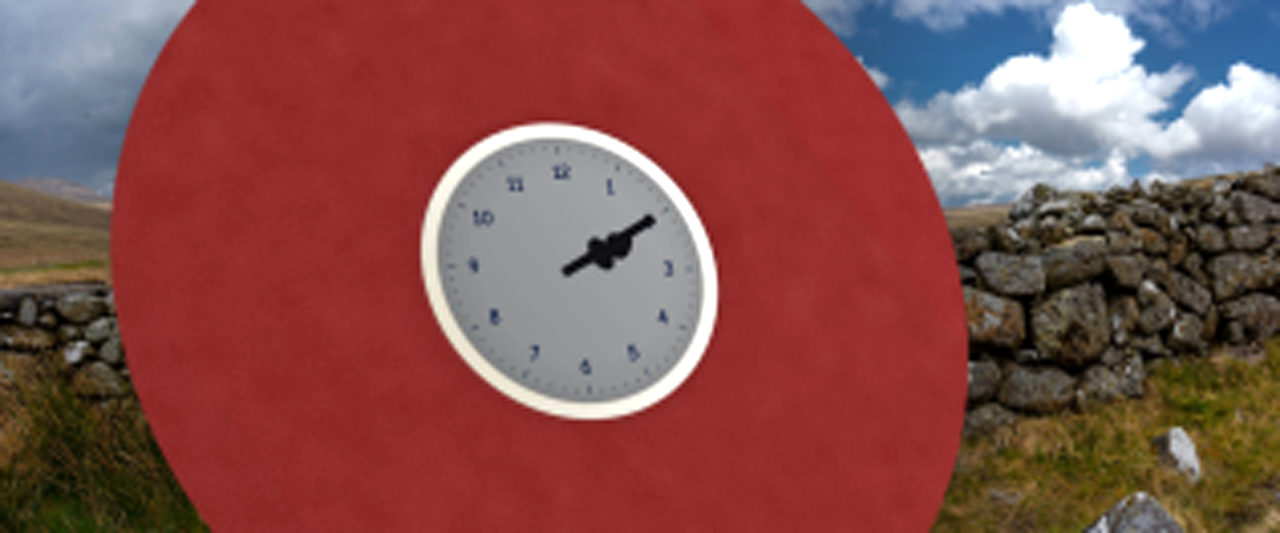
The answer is 2:10
